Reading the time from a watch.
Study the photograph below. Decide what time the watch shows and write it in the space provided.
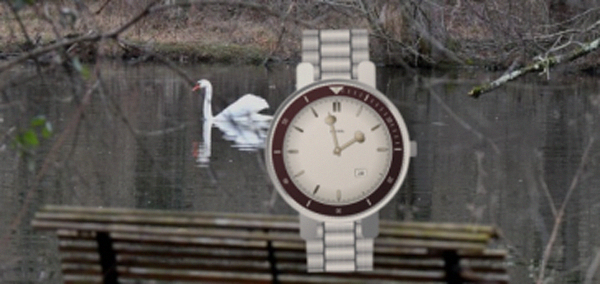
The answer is 1:58
